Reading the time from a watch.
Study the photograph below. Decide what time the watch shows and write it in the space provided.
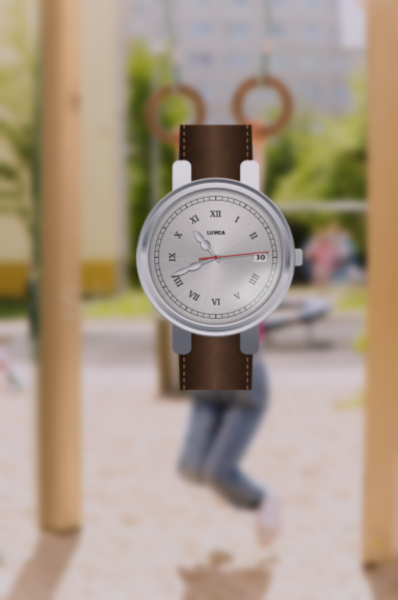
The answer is 10:41:14
